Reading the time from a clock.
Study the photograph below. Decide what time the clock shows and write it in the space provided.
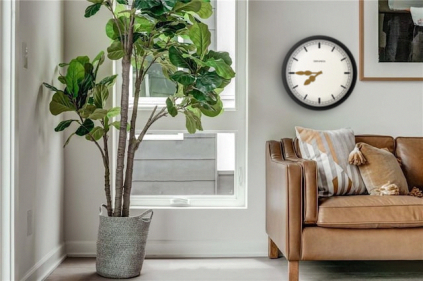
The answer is 7:45
